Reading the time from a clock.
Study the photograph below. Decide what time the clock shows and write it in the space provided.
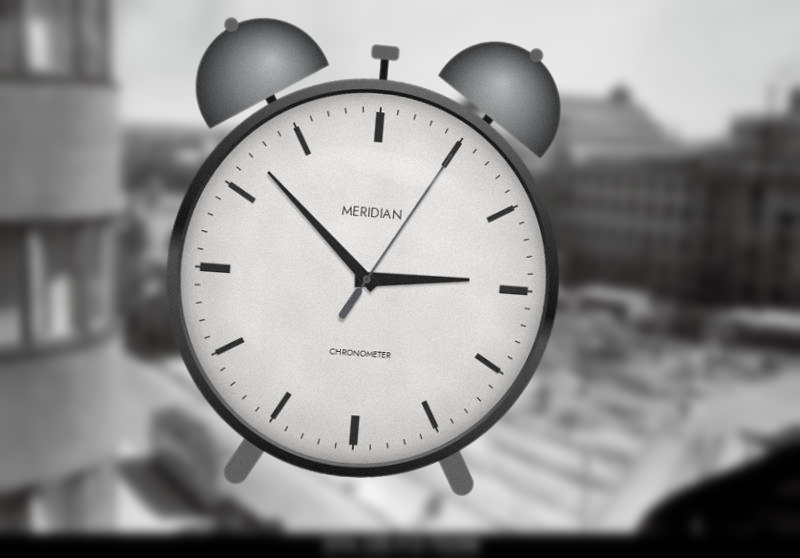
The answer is 2:52:05
